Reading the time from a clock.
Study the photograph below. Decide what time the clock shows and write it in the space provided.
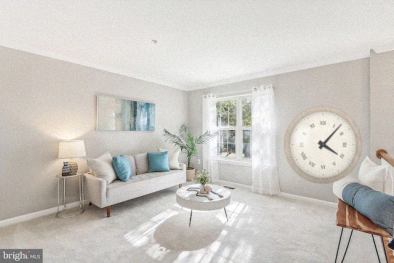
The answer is 4:07
